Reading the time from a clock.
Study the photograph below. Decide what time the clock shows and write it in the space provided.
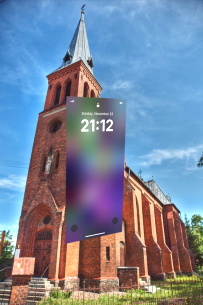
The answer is 21:12
